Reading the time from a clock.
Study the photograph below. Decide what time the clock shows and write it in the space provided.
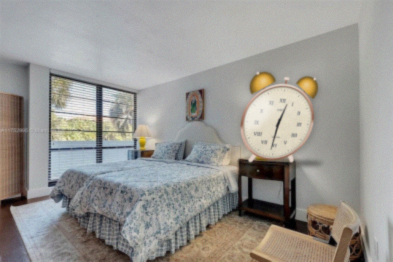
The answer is 12:31
